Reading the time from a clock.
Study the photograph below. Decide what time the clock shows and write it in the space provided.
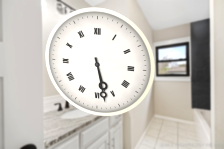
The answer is 5:28
